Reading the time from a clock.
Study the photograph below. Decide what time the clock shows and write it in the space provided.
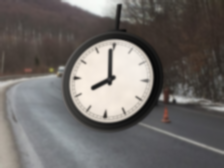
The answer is 7:59
